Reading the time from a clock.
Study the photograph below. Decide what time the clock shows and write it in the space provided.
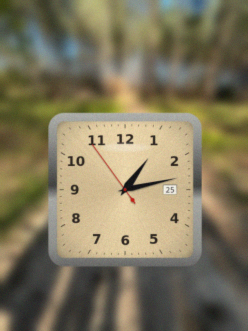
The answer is 1:12:54
